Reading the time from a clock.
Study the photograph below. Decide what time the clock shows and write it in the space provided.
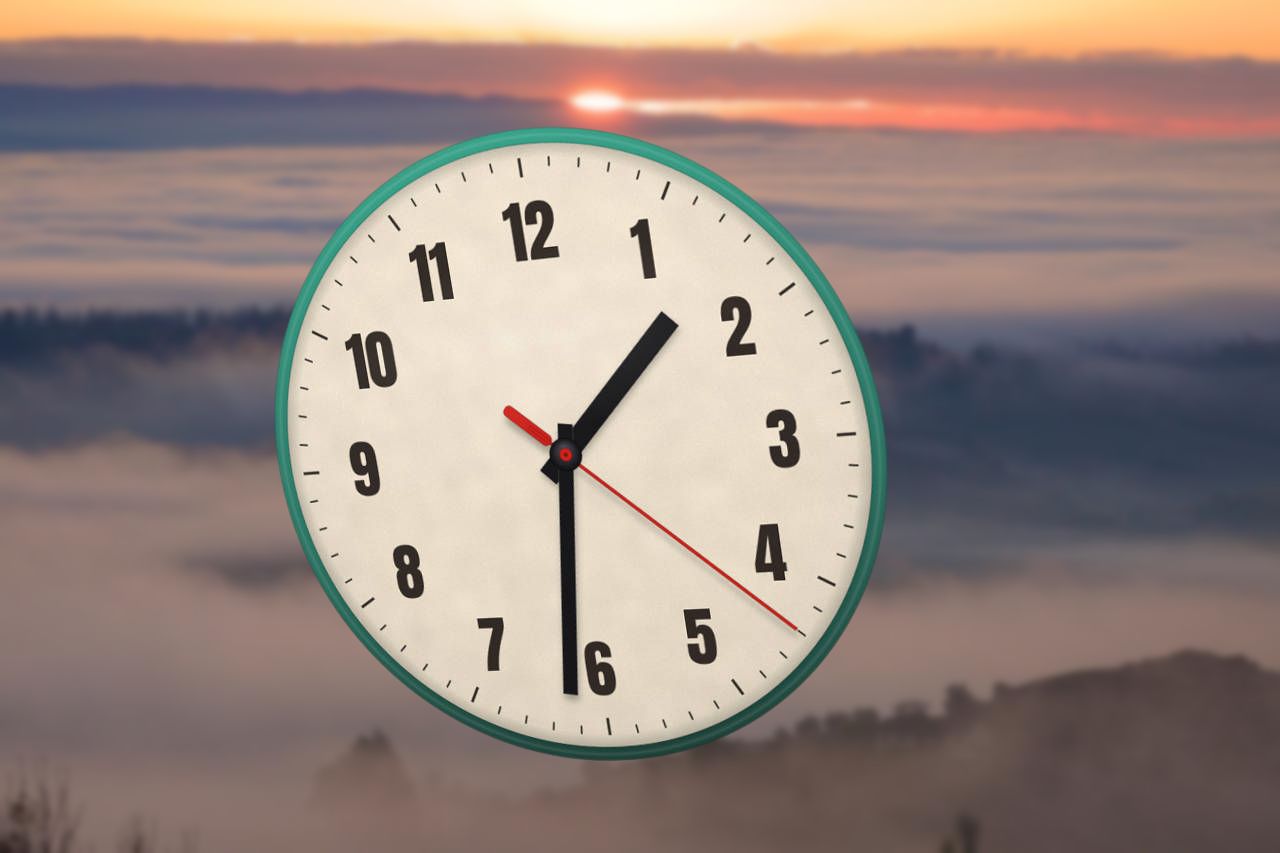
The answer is 1:31:22
